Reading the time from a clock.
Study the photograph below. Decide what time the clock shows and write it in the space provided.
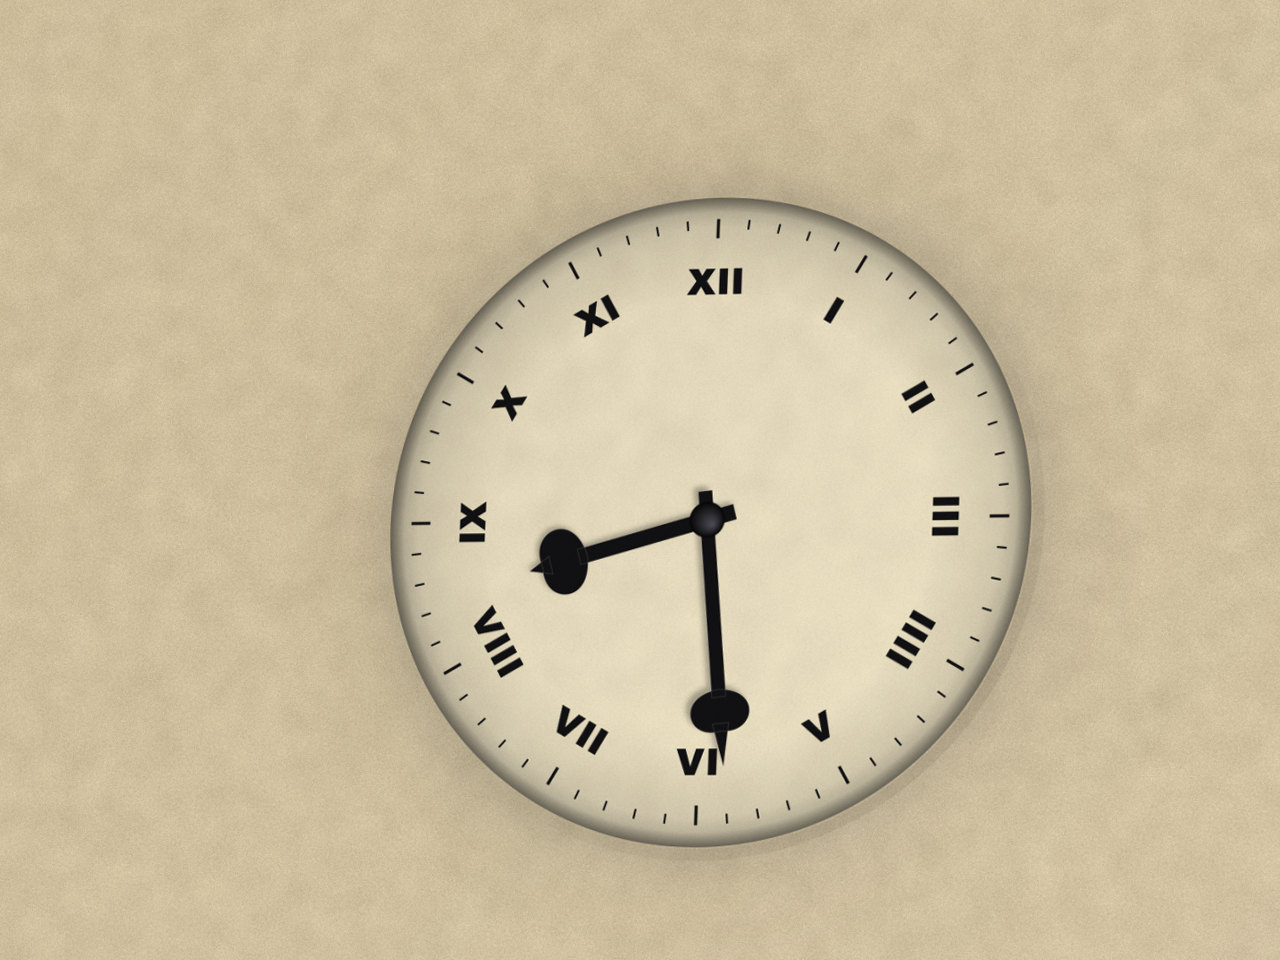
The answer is 8:29
